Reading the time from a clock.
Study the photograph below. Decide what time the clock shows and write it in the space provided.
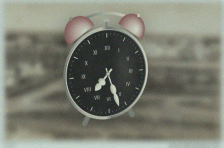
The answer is 7:27
